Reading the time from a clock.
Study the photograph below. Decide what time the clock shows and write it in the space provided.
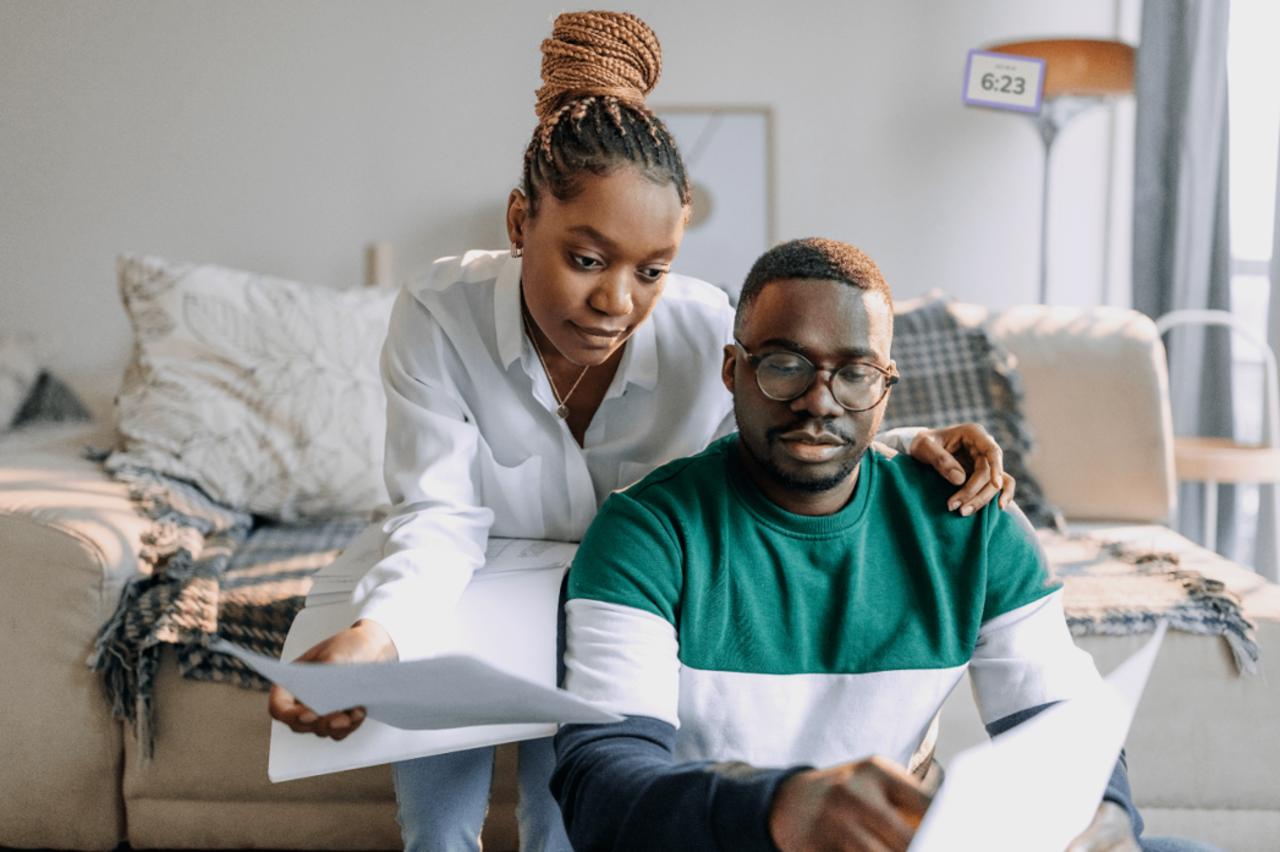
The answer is 6:23
